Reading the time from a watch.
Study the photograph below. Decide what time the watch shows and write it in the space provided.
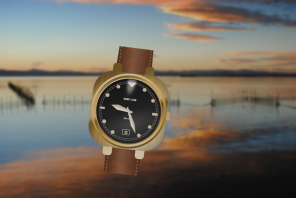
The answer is 9:26
